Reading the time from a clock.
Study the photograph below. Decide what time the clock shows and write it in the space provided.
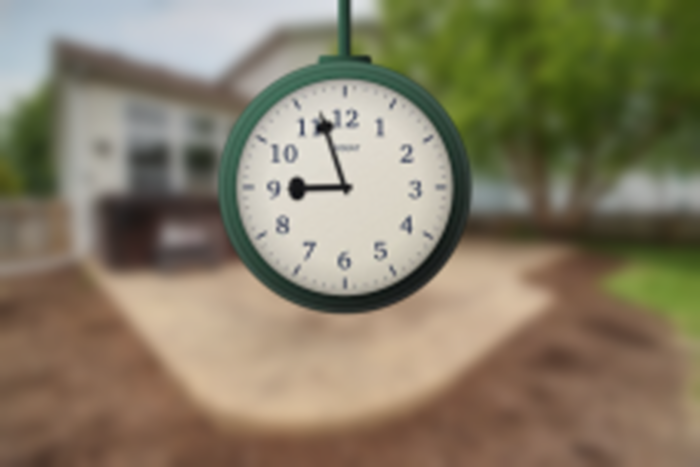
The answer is 8:57
